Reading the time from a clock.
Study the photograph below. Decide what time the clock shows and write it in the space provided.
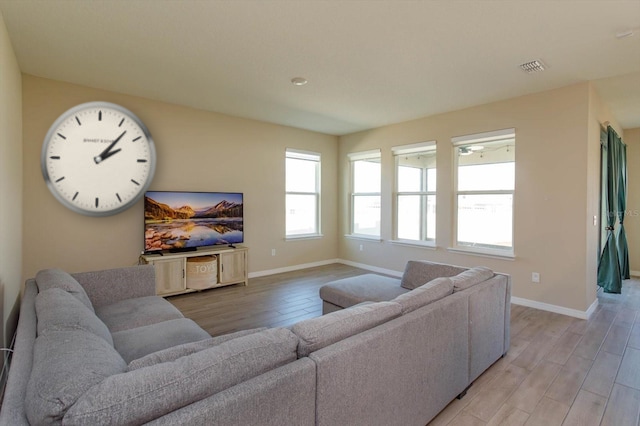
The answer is 2:07
